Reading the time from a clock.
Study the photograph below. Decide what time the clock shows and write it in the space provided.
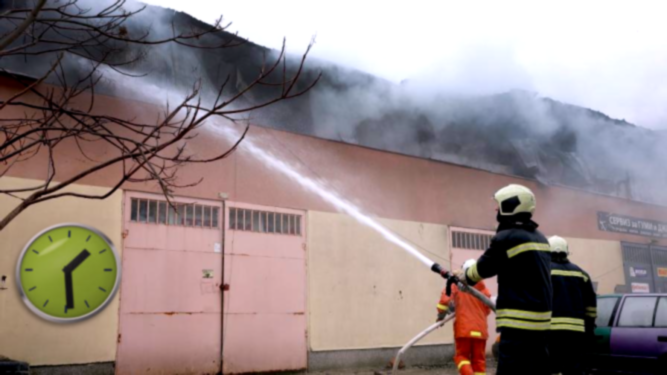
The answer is 1:29
